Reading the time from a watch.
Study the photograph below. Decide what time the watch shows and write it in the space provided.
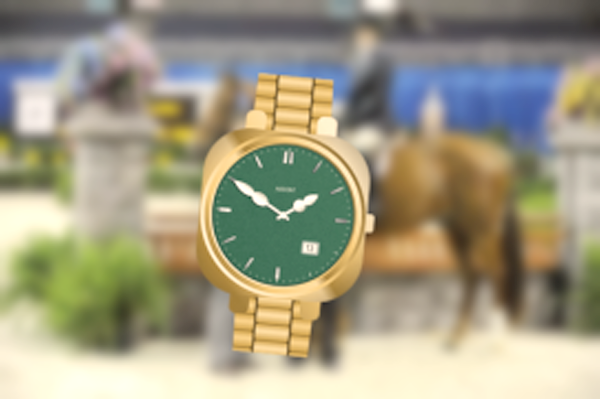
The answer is 1:50
